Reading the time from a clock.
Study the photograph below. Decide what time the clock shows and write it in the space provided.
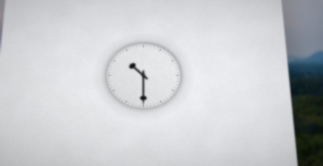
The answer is 10:30
